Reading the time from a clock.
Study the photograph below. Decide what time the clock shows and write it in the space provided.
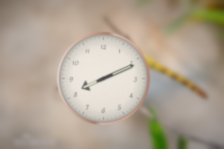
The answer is 8:11
